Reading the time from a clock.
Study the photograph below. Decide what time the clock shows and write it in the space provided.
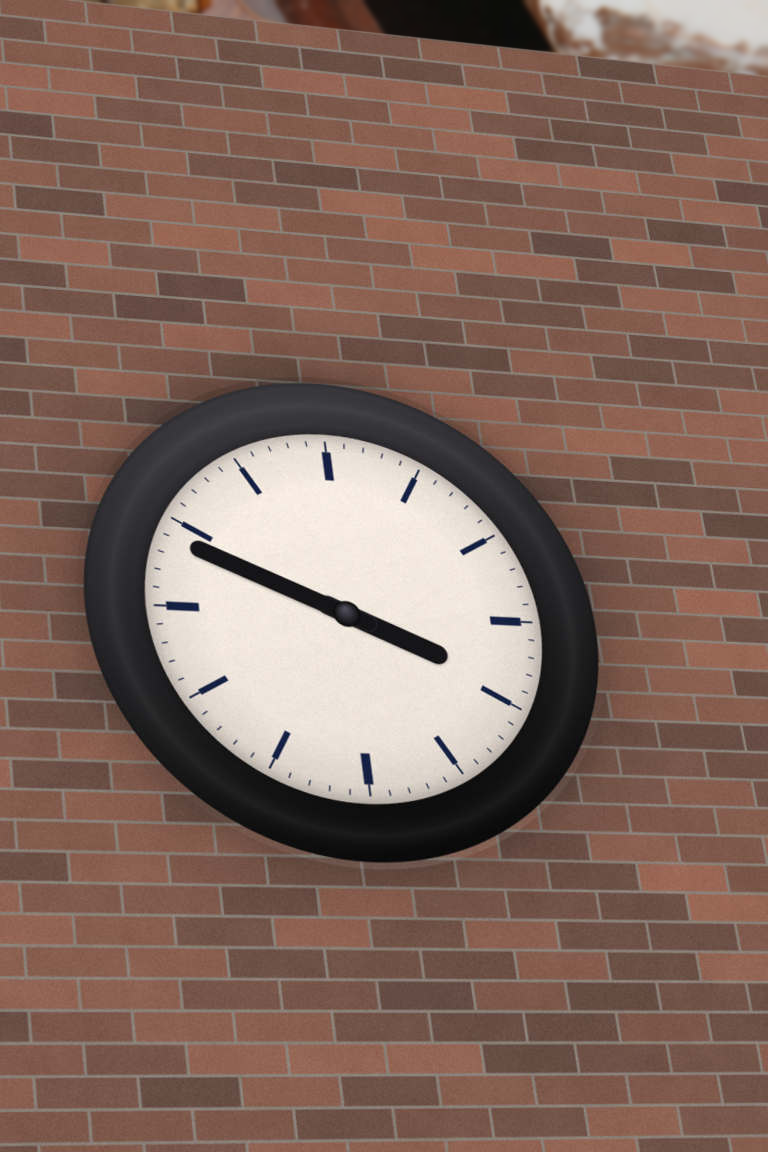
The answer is 3:49
